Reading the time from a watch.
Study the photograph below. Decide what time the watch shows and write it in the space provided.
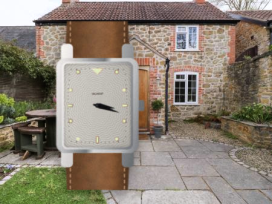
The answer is 3:18
